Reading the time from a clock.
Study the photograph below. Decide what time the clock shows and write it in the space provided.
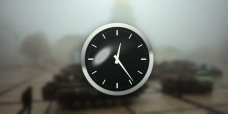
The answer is 12:24
